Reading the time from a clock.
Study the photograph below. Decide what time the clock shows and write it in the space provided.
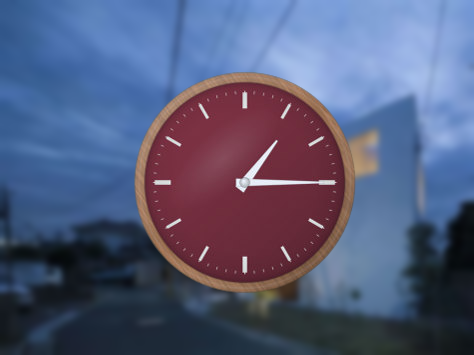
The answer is 1:15
